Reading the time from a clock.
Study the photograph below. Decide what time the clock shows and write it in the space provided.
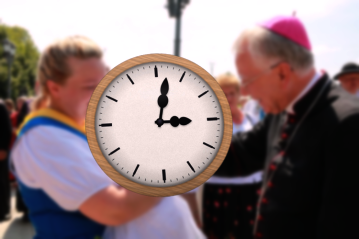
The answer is 3:02
